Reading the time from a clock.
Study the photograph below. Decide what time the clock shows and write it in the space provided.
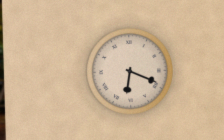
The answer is 6:19
